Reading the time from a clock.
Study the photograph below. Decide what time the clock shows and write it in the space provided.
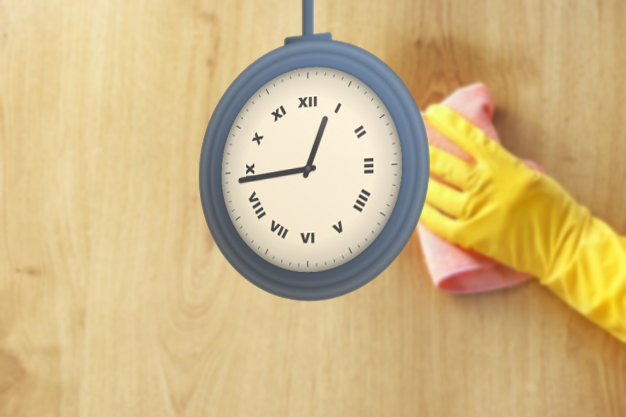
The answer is 12:44
